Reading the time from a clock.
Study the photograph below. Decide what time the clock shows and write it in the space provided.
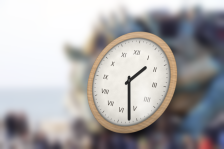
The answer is 1:27
